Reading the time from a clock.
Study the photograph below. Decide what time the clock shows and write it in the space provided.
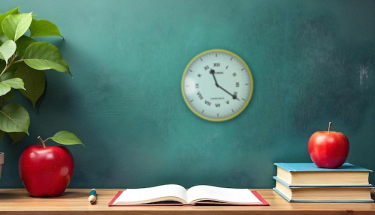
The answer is 11:21
